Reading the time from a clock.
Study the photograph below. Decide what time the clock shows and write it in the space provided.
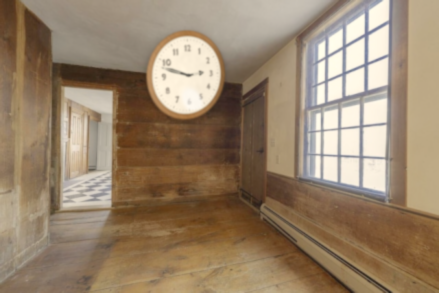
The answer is 2:48
